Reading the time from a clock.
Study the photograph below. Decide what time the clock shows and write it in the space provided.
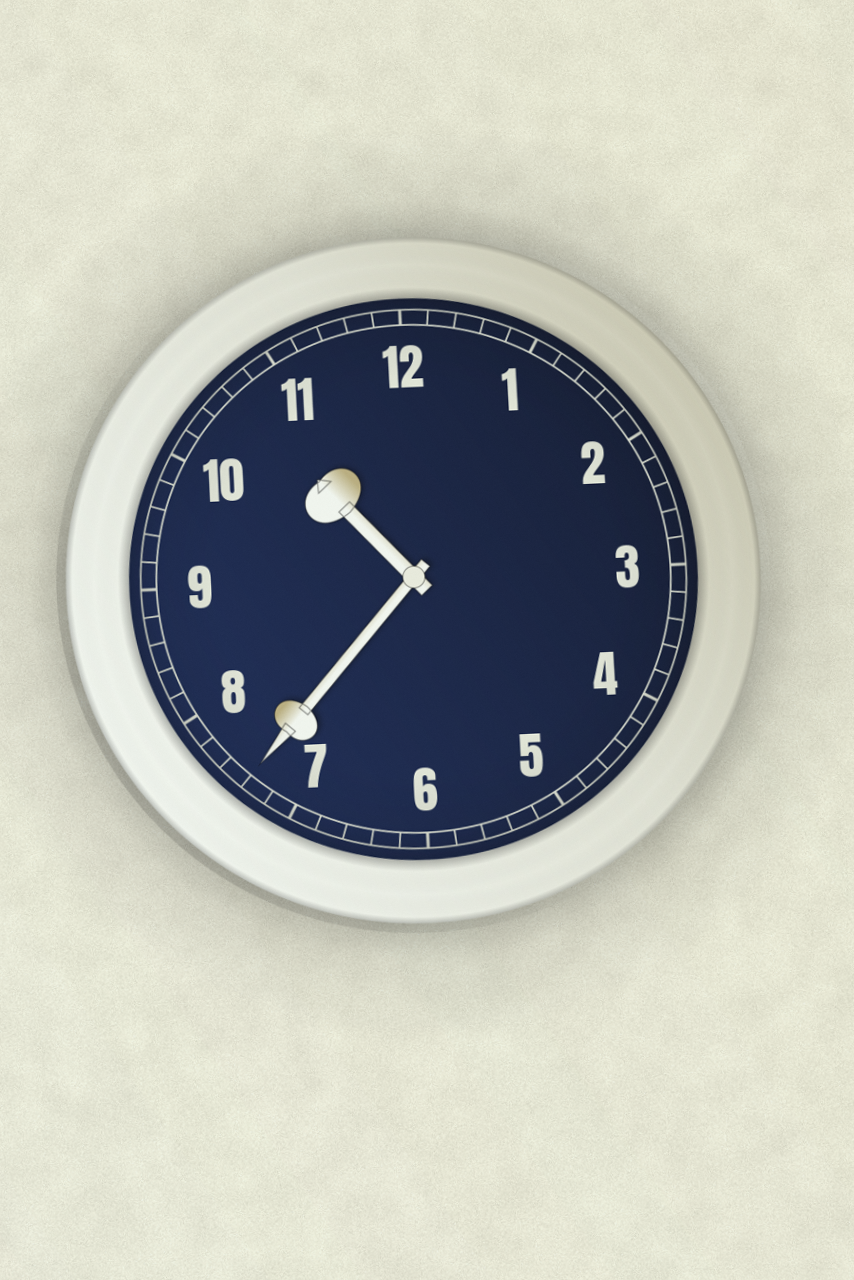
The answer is 10:37
